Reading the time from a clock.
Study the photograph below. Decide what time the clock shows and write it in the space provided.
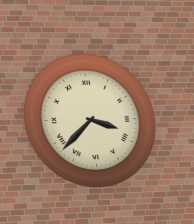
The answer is 3:38
